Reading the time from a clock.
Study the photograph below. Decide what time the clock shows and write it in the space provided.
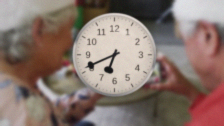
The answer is 6:41
